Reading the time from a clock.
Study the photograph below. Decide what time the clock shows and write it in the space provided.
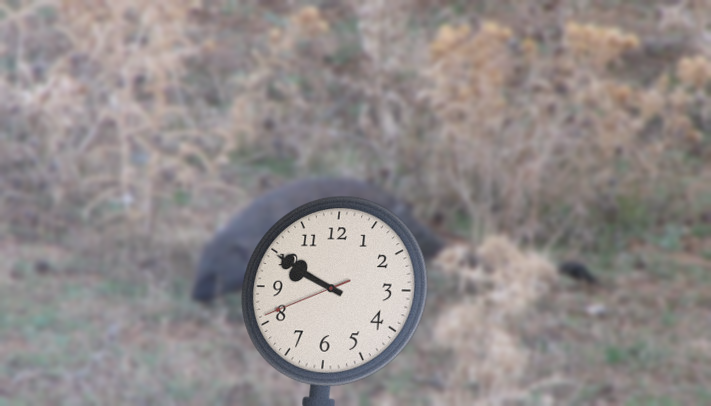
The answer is 9:49:41
